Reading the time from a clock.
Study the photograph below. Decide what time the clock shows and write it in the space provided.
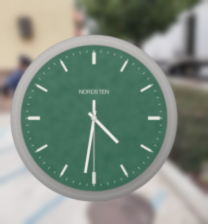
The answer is 4:31:30
